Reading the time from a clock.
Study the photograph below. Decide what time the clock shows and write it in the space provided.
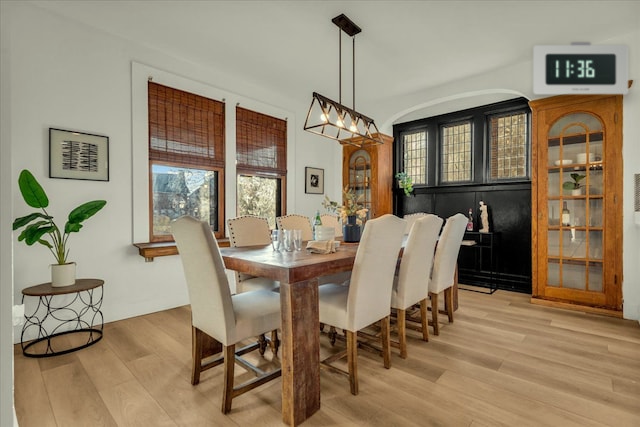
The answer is 11:36
